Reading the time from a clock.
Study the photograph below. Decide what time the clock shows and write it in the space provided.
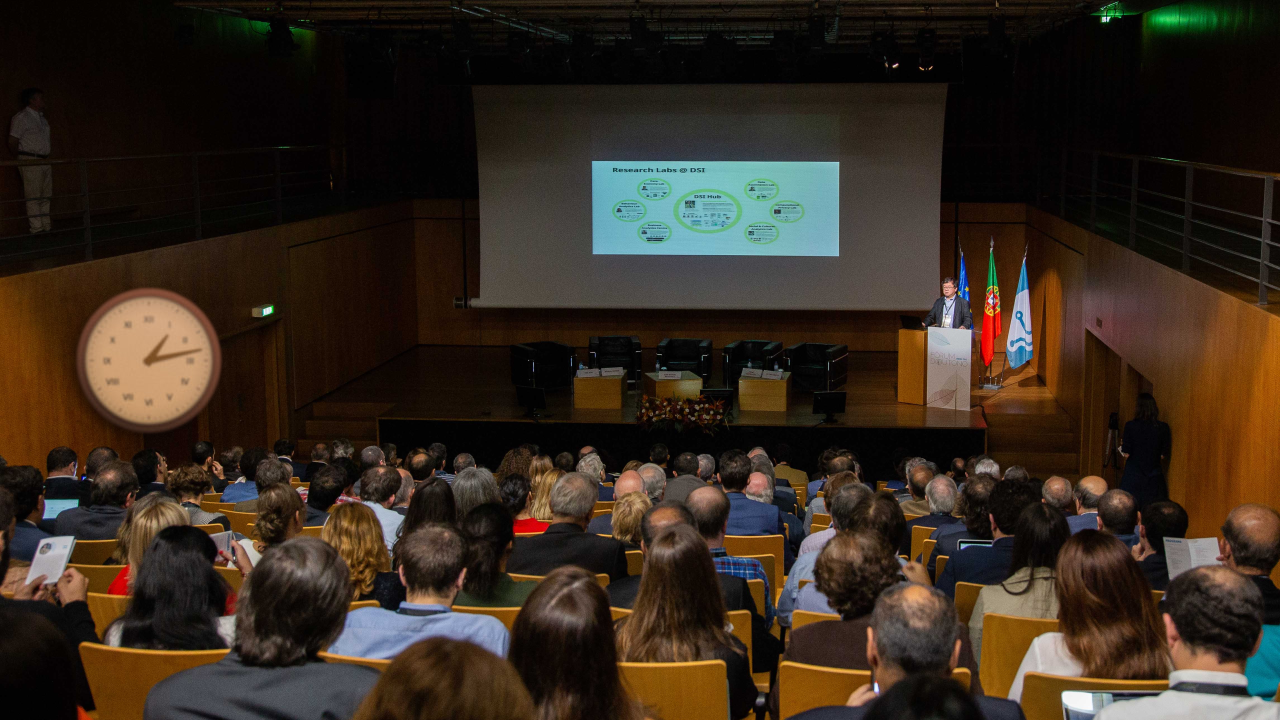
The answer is 1:13
